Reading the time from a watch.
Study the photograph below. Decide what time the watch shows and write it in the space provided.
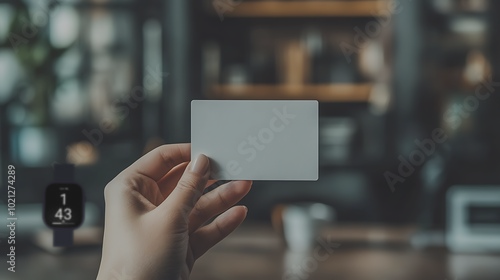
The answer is 1:43
